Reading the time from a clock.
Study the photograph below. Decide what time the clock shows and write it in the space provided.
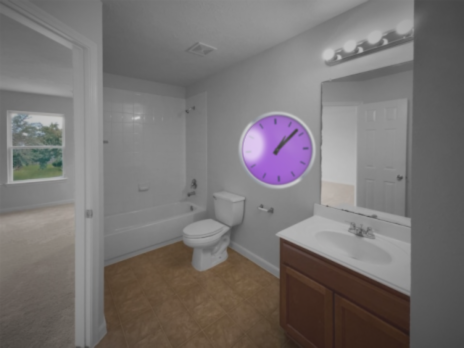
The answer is 1:08
